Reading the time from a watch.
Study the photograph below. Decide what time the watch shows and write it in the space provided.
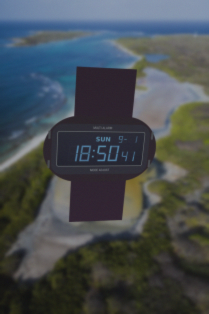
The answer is 18:50:41
